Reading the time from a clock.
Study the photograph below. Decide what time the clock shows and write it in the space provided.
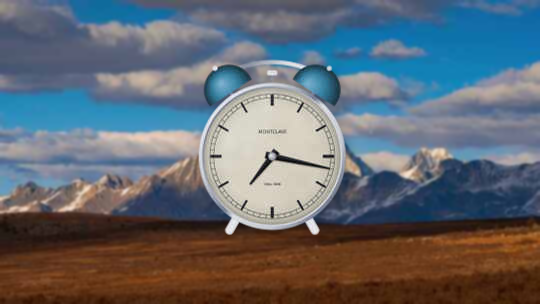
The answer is 7:17
